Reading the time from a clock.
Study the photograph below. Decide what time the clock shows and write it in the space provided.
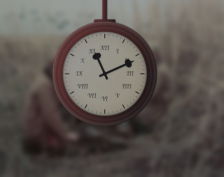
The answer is 11:11
